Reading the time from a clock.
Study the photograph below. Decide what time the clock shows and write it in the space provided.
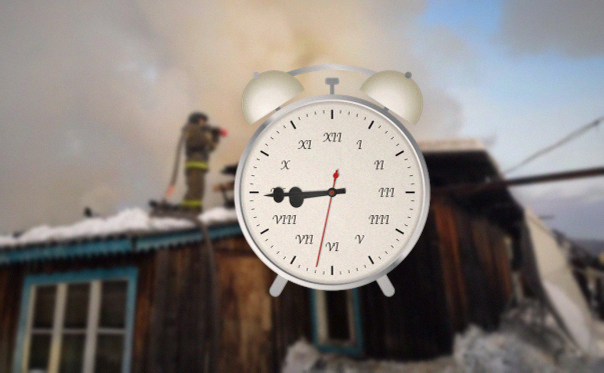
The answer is 8:44:32
